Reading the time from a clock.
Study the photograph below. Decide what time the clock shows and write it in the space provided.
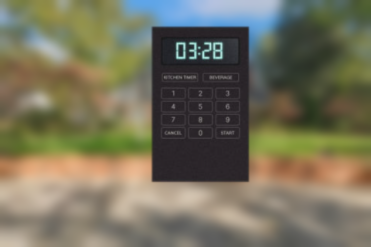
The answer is 3:28
